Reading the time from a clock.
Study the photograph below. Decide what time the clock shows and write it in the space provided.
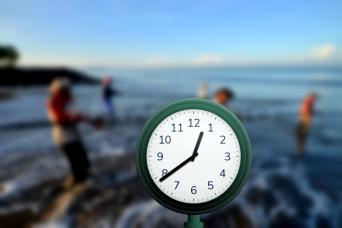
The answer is 12:39
